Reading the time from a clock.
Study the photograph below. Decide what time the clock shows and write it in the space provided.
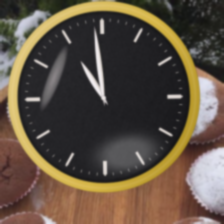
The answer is 10:59
